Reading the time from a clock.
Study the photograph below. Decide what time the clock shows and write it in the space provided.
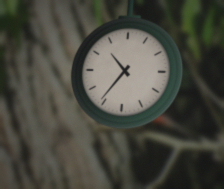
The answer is 10:36
